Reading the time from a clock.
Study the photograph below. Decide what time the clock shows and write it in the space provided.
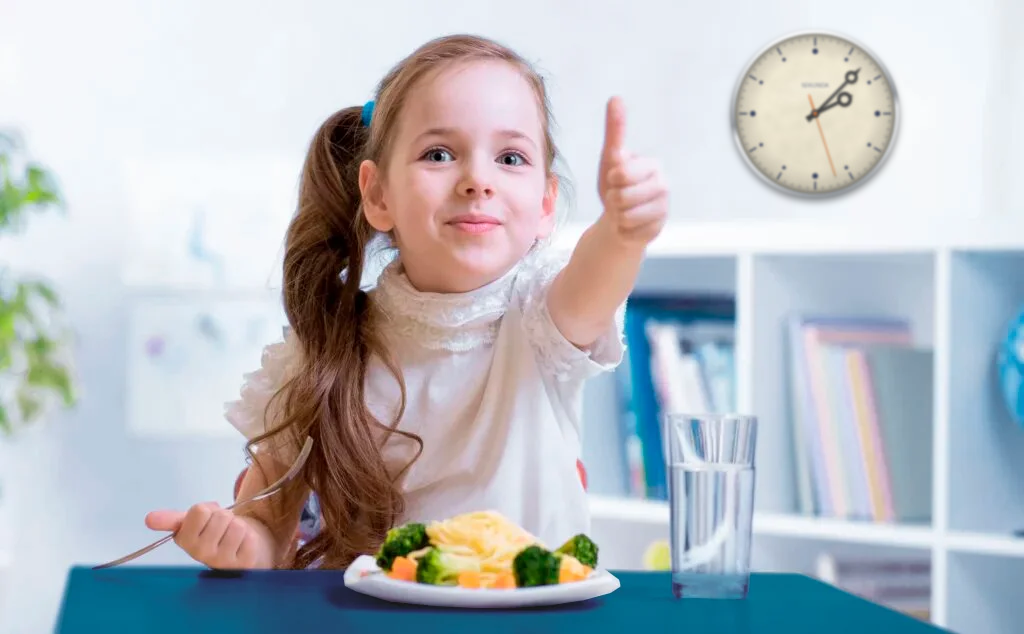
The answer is 2:07:27
